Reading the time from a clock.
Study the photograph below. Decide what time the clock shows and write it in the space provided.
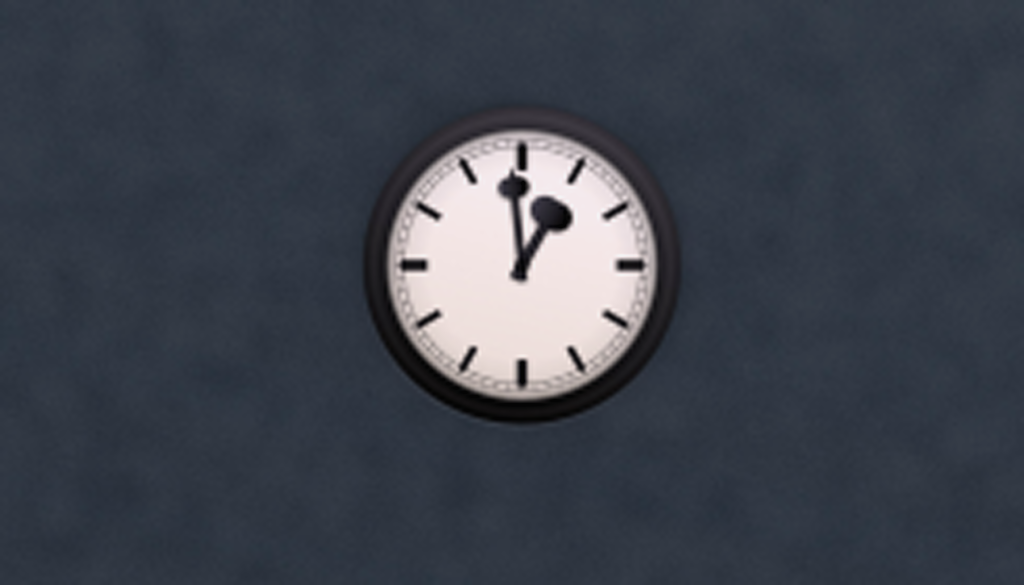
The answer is 12:59
